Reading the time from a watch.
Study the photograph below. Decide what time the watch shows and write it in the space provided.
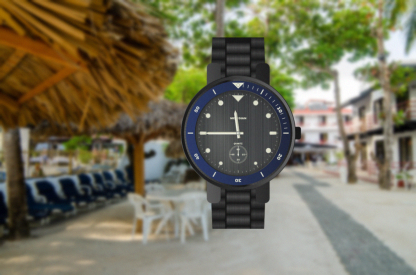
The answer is 11:45
